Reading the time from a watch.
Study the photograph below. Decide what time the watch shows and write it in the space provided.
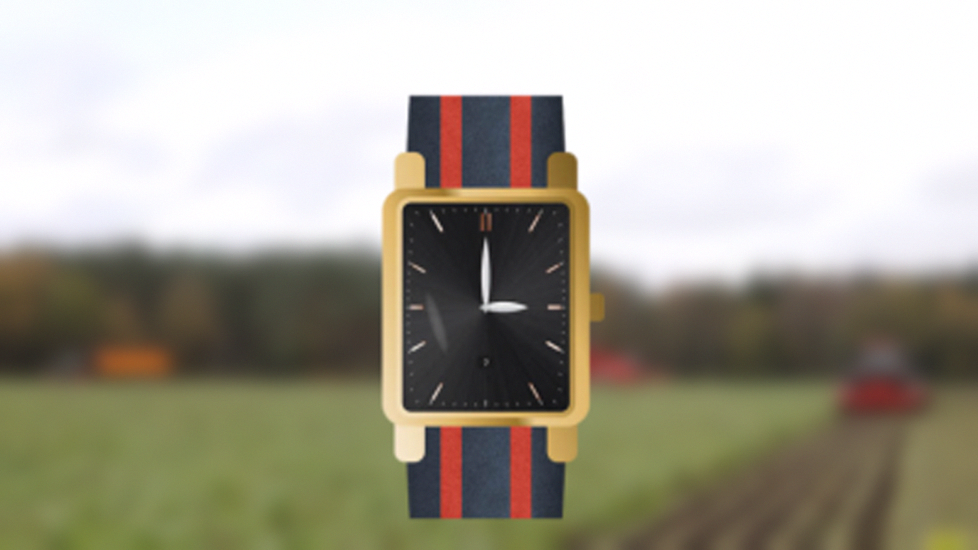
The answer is 3:00
